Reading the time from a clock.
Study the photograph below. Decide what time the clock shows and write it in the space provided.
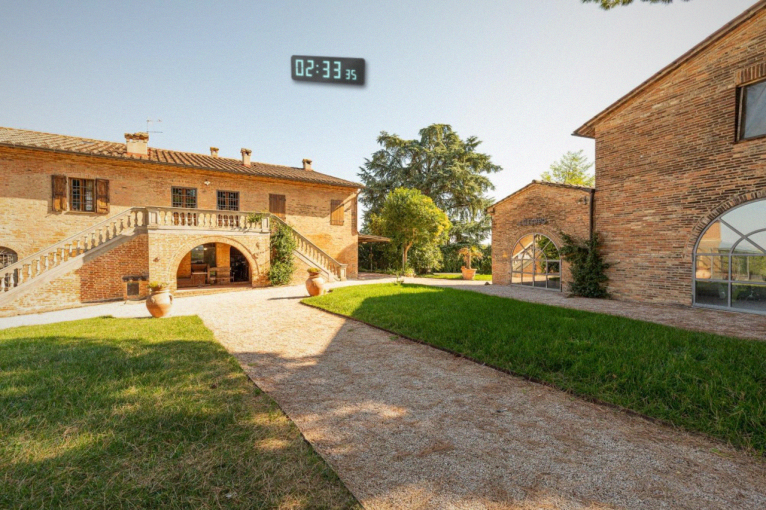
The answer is 2:33:35
